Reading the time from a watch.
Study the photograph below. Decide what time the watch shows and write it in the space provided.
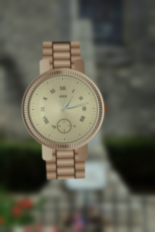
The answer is 1:13
